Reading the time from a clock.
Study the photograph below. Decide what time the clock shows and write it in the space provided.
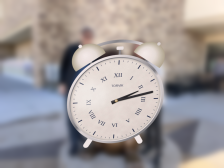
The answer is 2:13
